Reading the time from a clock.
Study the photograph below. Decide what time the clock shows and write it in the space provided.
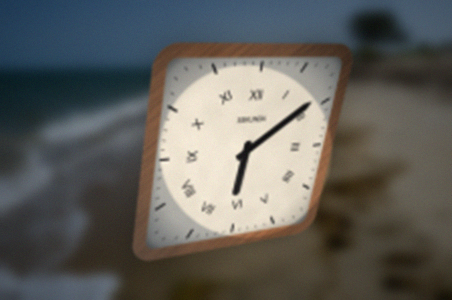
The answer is 6:09
